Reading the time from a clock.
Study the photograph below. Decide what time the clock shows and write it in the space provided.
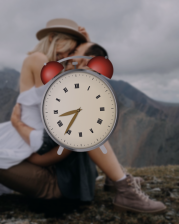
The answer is 8:36
